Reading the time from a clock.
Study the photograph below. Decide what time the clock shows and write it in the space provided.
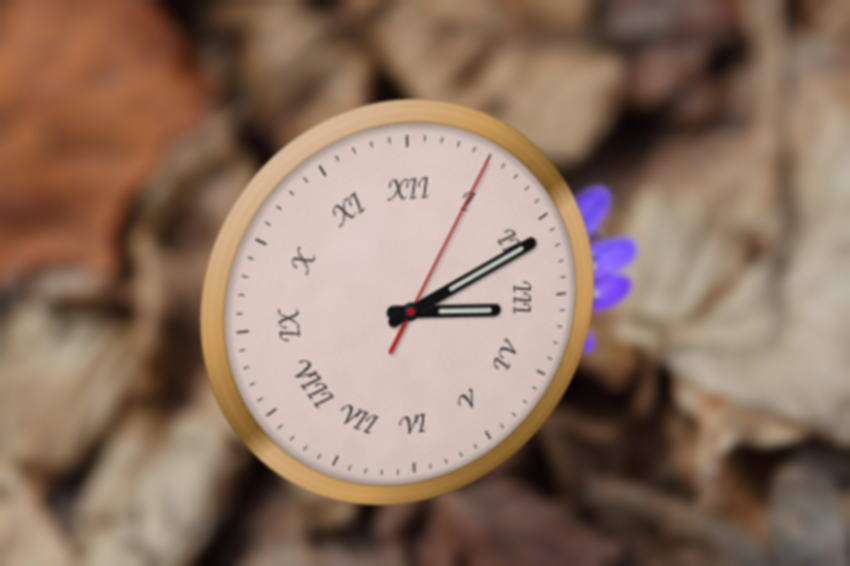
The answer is 3:11:05
